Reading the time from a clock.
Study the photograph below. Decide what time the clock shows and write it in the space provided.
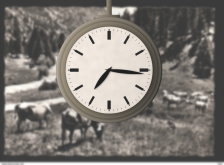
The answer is 7:16
